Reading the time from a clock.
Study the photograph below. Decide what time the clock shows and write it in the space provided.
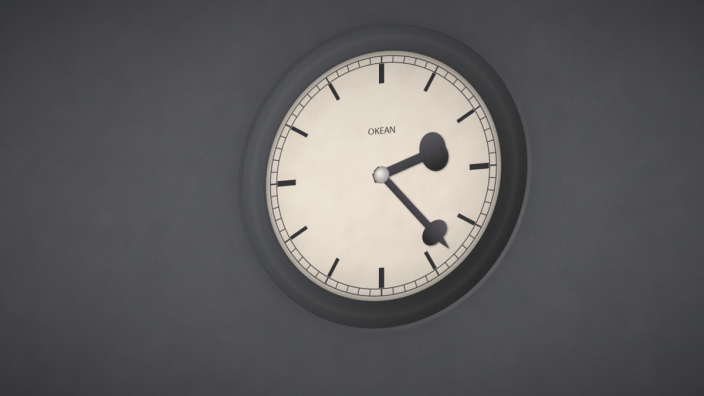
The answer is 2:23
